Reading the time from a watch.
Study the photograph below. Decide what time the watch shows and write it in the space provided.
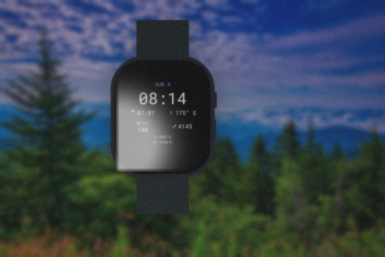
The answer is 8:14
